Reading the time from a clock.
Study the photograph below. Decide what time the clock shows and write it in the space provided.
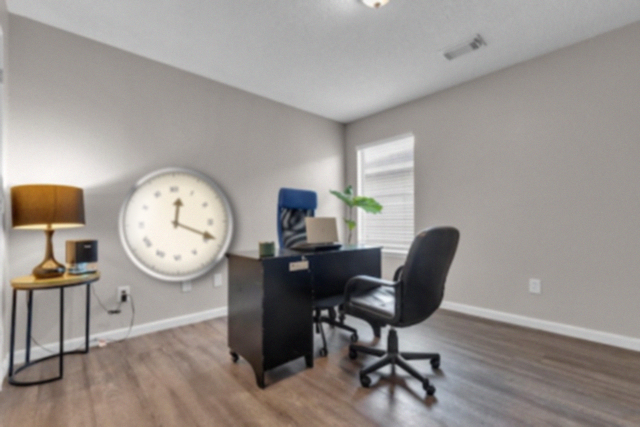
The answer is 12:19
